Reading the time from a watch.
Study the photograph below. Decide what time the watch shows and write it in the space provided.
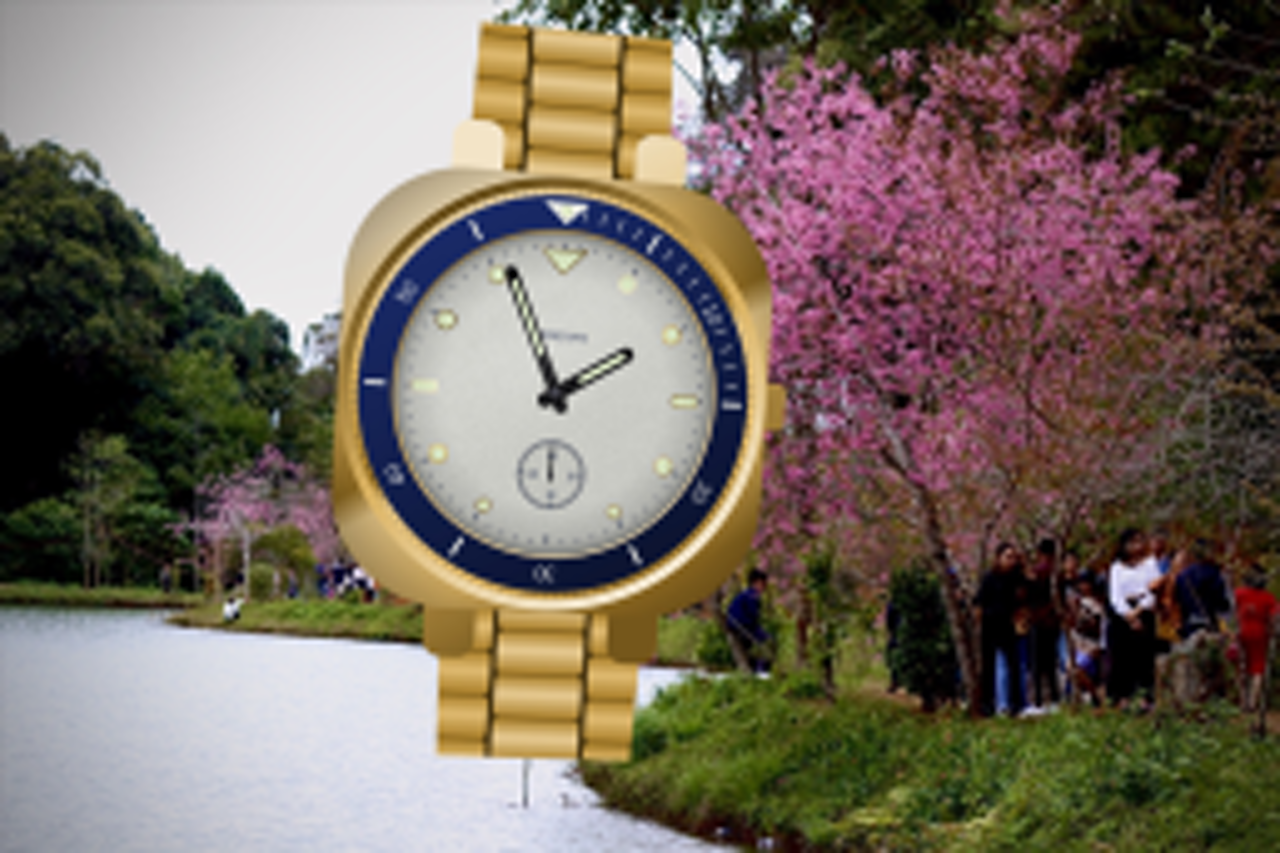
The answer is 1:56
